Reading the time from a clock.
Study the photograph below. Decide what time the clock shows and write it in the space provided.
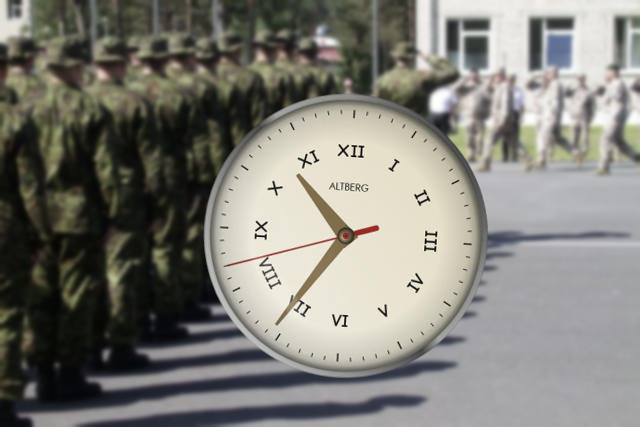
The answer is 10:35:42
